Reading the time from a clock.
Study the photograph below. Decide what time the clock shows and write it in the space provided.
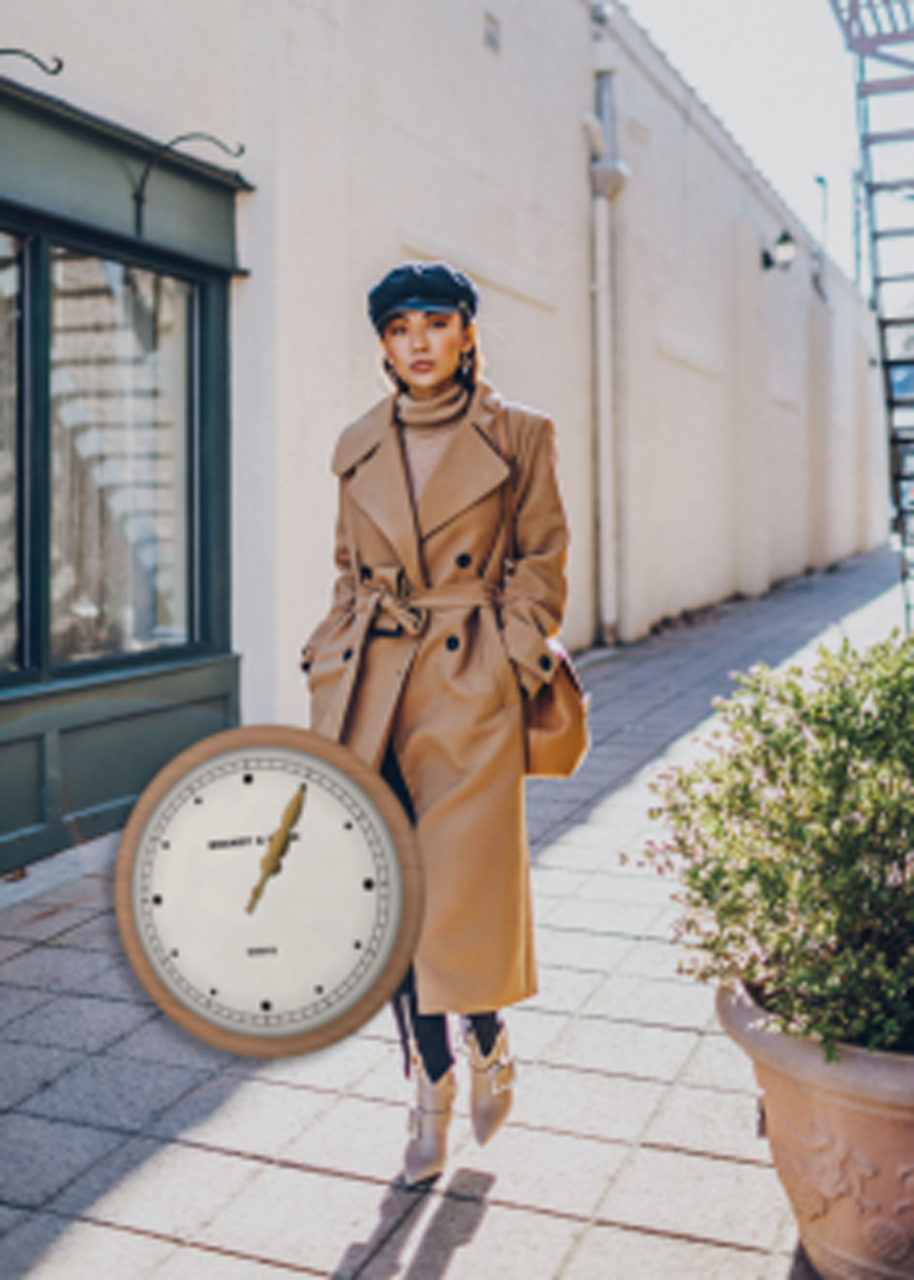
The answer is 1:05
